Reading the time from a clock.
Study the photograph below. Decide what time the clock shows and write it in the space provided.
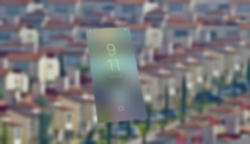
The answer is 9:11
